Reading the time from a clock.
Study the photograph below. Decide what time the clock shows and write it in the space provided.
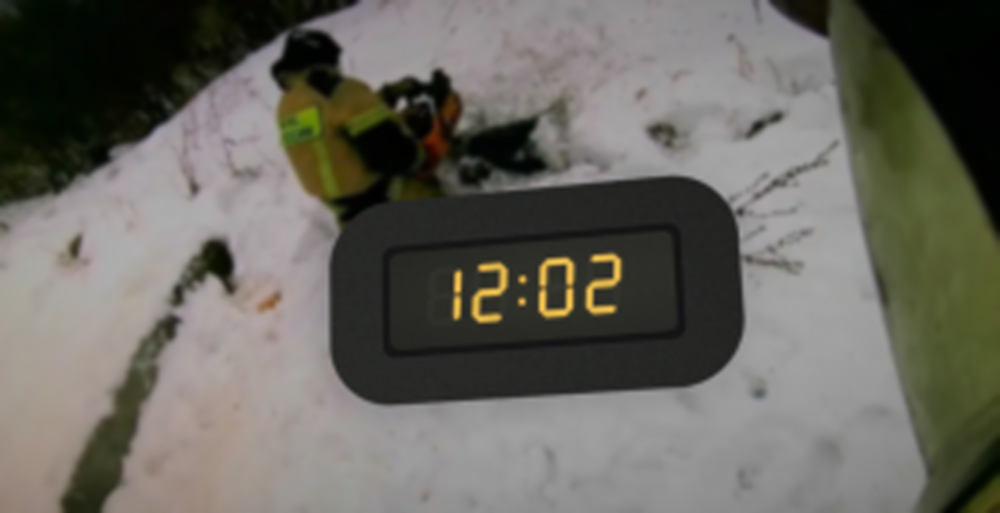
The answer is 12:02
